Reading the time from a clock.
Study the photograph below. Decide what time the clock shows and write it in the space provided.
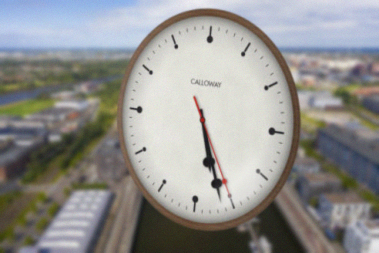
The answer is 5:26:25
